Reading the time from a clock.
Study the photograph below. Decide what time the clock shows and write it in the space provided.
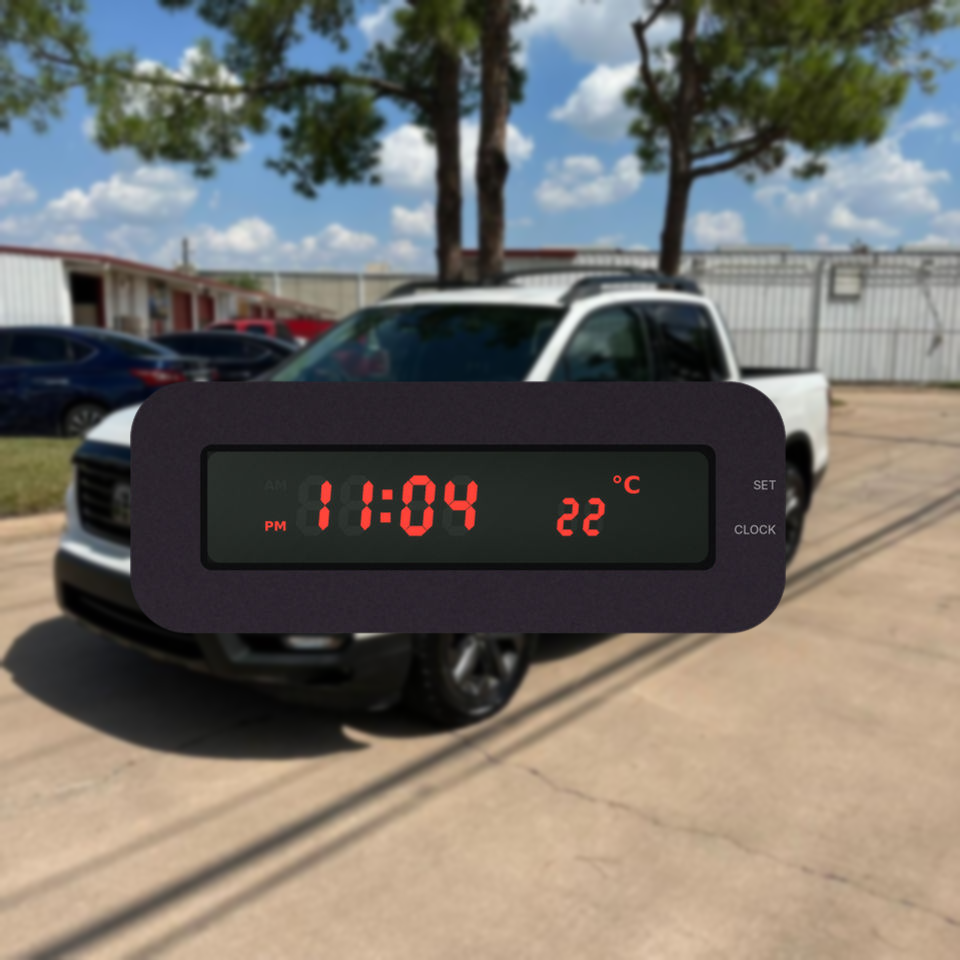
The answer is 11:04
